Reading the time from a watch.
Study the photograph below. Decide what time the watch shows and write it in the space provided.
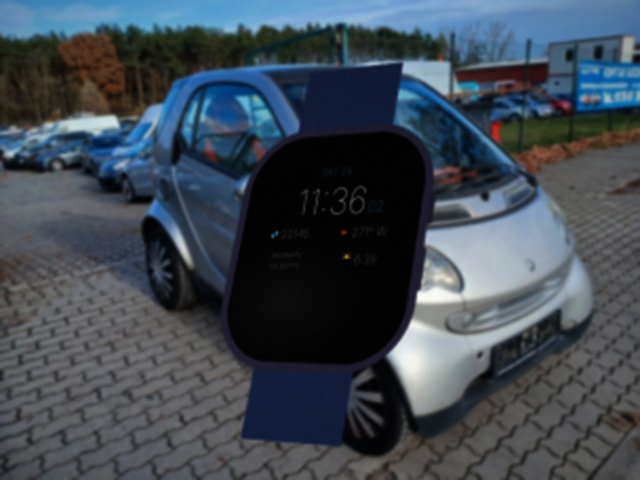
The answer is 11:36
